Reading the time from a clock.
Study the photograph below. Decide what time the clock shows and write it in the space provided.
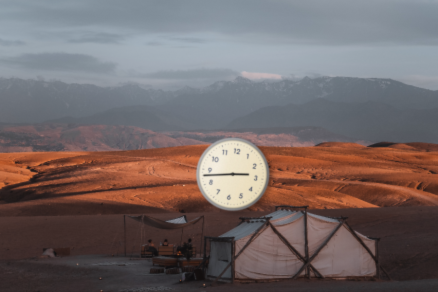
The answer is 2:43
